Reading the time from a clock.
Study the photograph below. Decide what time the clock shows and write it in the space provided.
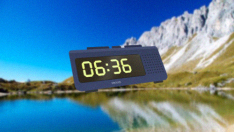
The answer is 6:36
